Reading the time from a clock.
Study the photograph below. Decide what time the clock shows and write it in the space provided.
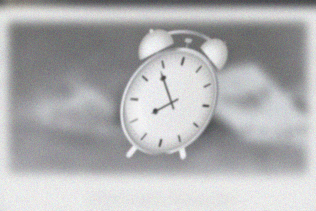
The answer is 7:54
